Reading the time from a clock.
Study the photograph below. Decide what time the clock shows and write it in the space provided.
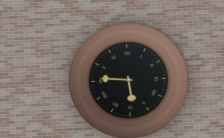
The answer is 5:46
